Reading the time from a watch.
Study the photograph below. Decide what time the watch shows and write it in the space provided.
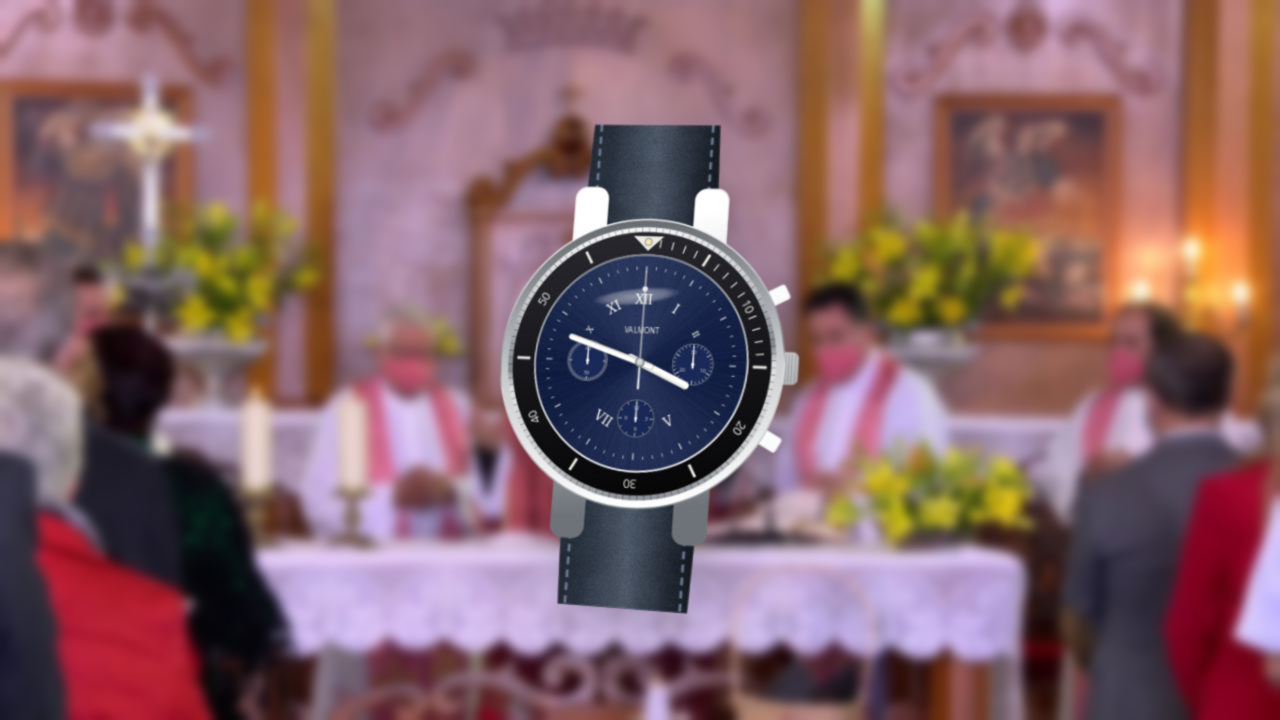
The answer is 3:48
